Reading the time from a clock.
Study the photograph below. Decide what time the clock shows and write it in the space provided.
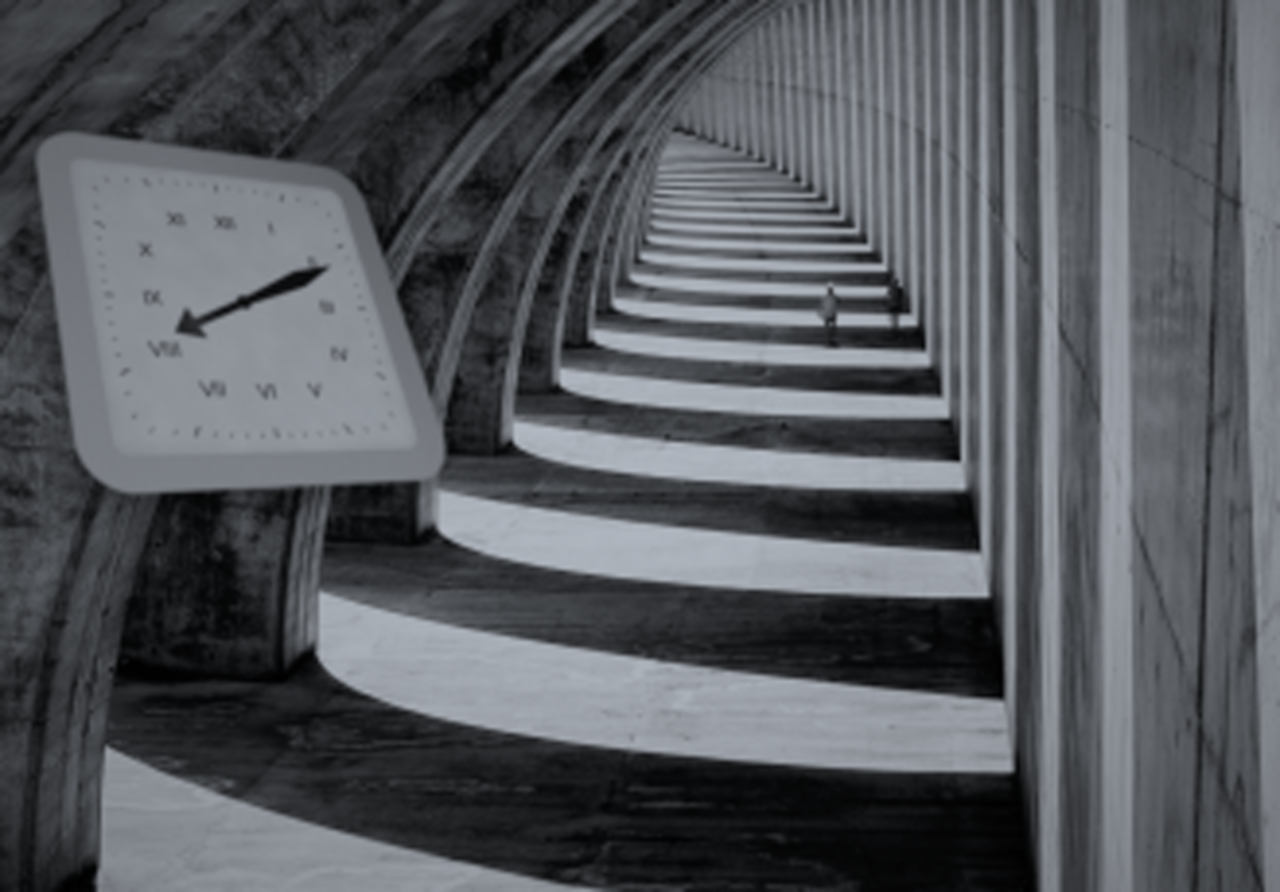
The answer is 8:11
